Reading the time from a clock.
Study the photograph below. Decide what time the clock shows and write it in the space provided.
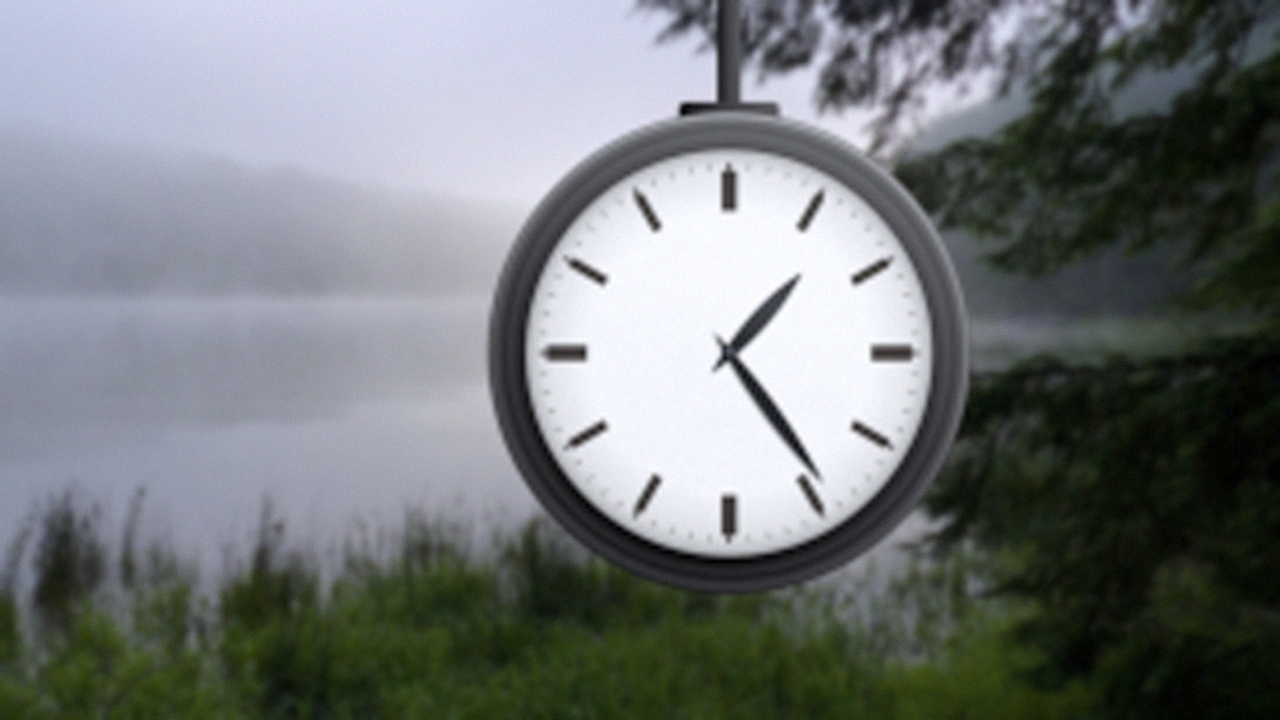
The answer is 1:24
